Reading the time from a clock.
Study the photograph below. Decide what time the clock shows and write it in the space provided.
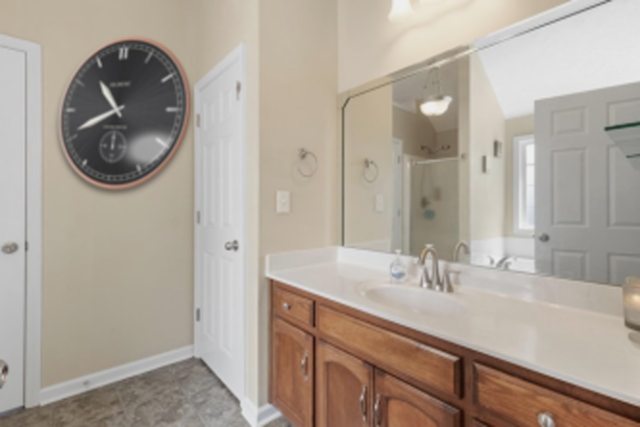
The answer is 10:41
